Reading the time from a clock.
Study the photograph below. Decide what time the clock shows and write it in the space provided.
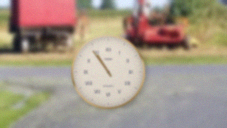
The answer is 10:54
